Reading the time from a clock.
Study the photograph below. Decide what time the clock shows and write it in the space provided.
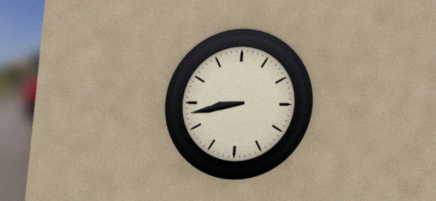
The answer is 8:43
